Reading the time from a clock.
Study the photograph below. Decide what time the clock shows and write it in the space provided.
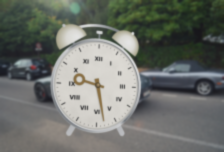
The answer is 9:28
